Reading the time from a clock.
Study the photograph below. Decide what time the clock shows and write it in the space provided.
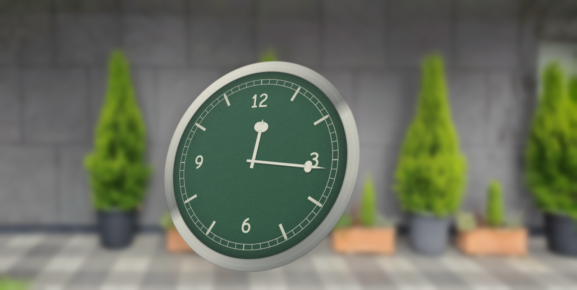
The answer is 12:16
